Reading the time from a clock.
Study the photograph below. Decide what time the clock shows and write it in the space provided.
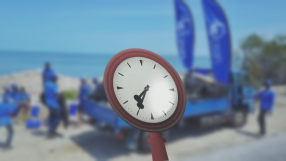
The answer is 7:35
